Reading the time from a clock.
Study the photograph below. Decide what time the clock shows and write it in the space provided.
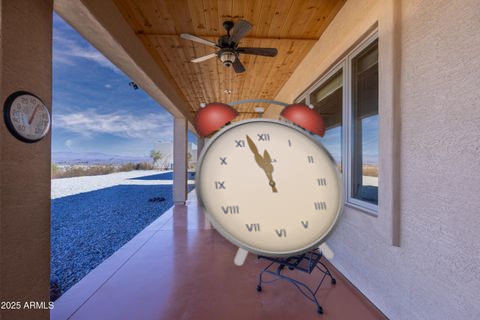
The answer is 11:57
